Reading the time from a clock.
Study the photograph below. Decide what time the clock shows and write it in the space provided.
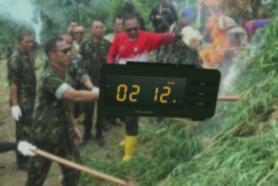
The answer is 2:12
